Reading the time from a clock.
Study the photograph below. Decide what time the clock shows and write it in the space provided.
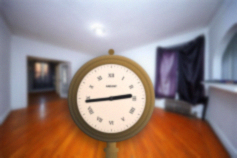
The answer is 2:44
